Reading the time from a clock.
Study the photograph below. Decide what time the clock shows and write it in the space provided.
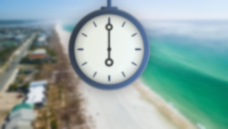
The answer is 6:00
